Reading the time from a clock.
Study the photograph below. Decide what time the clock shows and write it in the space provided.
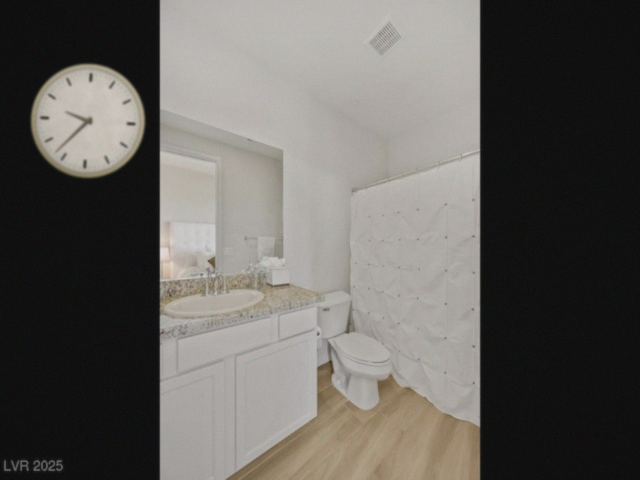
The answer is 9:37
